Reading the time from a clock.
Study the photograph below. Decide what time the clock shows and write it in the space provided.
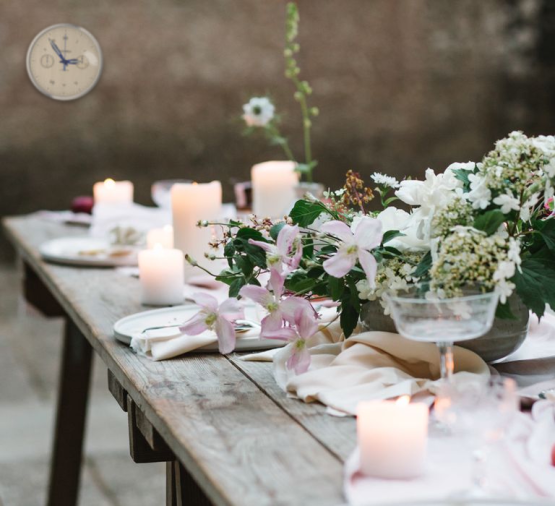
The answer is 2:54
